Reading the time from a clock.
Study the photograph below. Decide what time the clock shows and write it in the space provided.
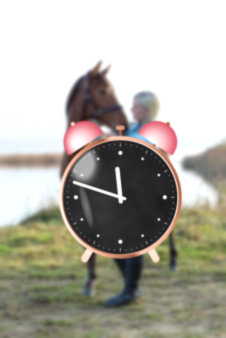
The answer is 11:48
